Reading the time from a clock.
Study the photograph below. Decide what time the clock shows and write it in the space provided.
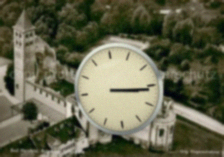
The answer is 3:16
